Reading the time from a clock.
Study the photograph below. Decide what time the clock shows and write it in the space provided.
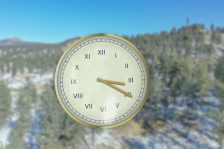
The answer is 3:20
